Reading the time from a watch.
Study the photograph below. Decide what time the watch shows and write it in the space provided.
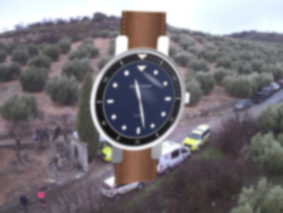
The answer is 11:28
